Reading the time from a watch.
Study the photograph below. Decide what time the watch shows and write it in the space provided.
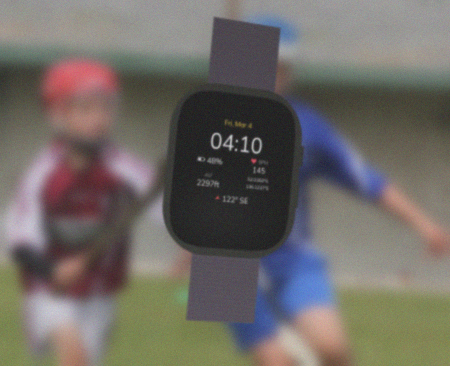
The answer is 4:10
